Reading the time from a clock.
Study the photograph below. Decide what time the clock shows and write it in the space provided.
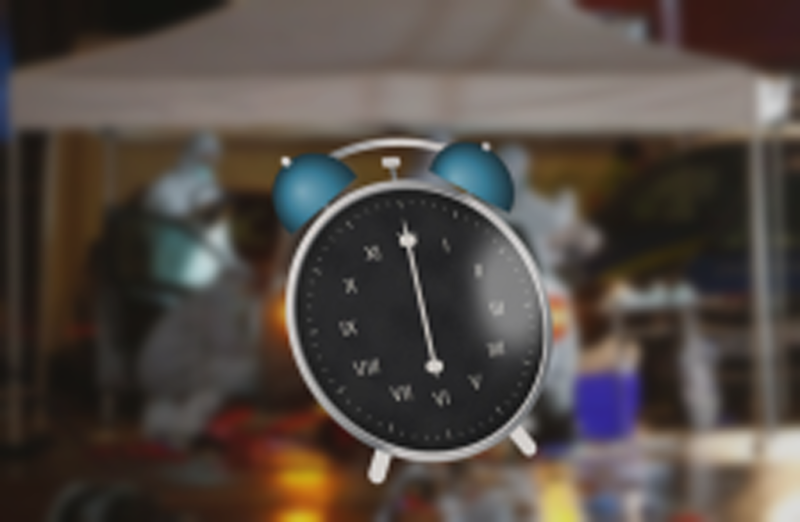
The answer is 6:00
